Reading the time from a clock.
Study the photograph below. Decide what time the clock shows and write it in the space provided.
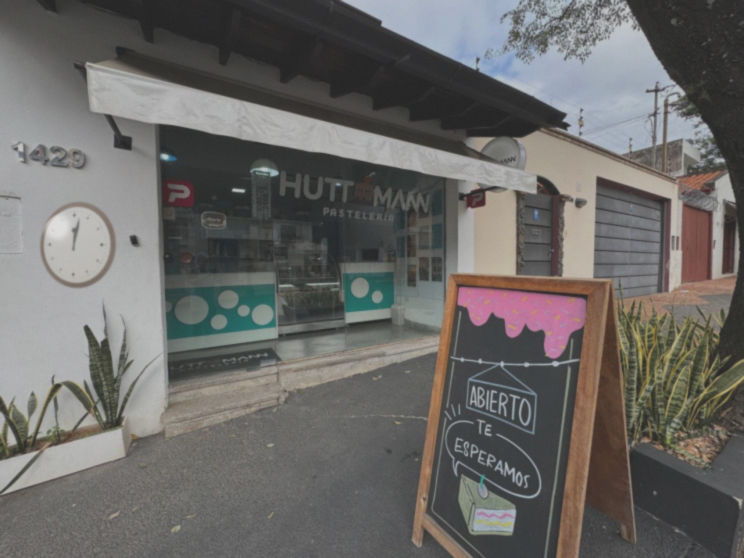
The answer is 12:02
